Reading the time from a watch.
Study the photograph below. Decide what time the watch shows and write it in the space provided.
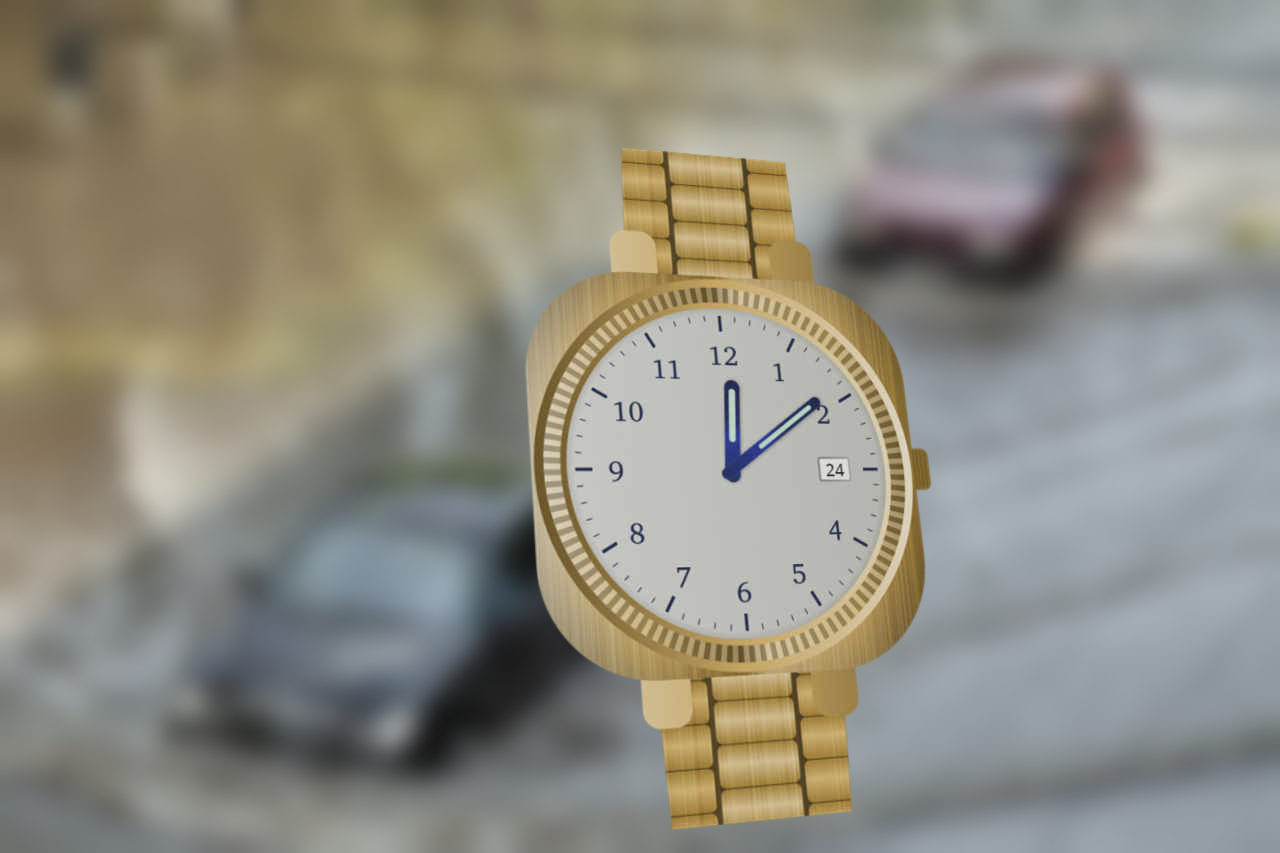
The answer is 12:09
